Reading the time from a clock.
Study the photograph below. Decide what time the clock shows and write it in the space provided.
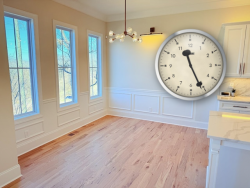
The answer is 11:26
